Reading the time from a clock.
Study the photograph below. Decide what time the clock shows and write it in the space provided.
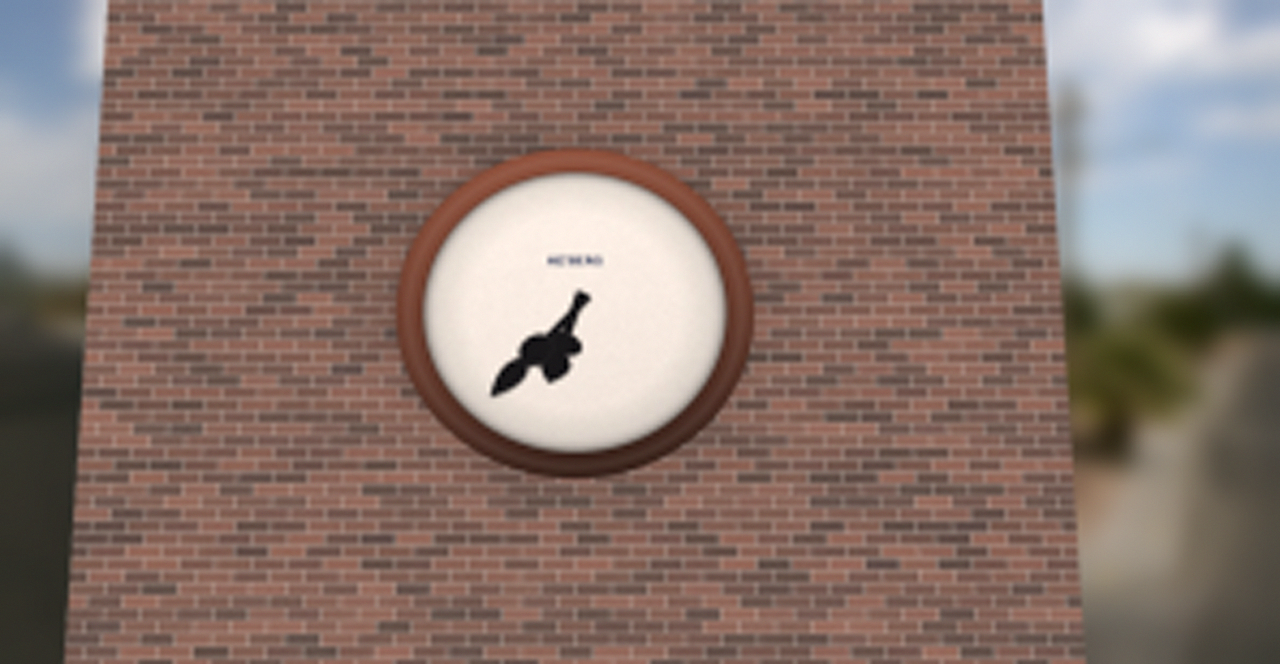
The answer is 6:37
